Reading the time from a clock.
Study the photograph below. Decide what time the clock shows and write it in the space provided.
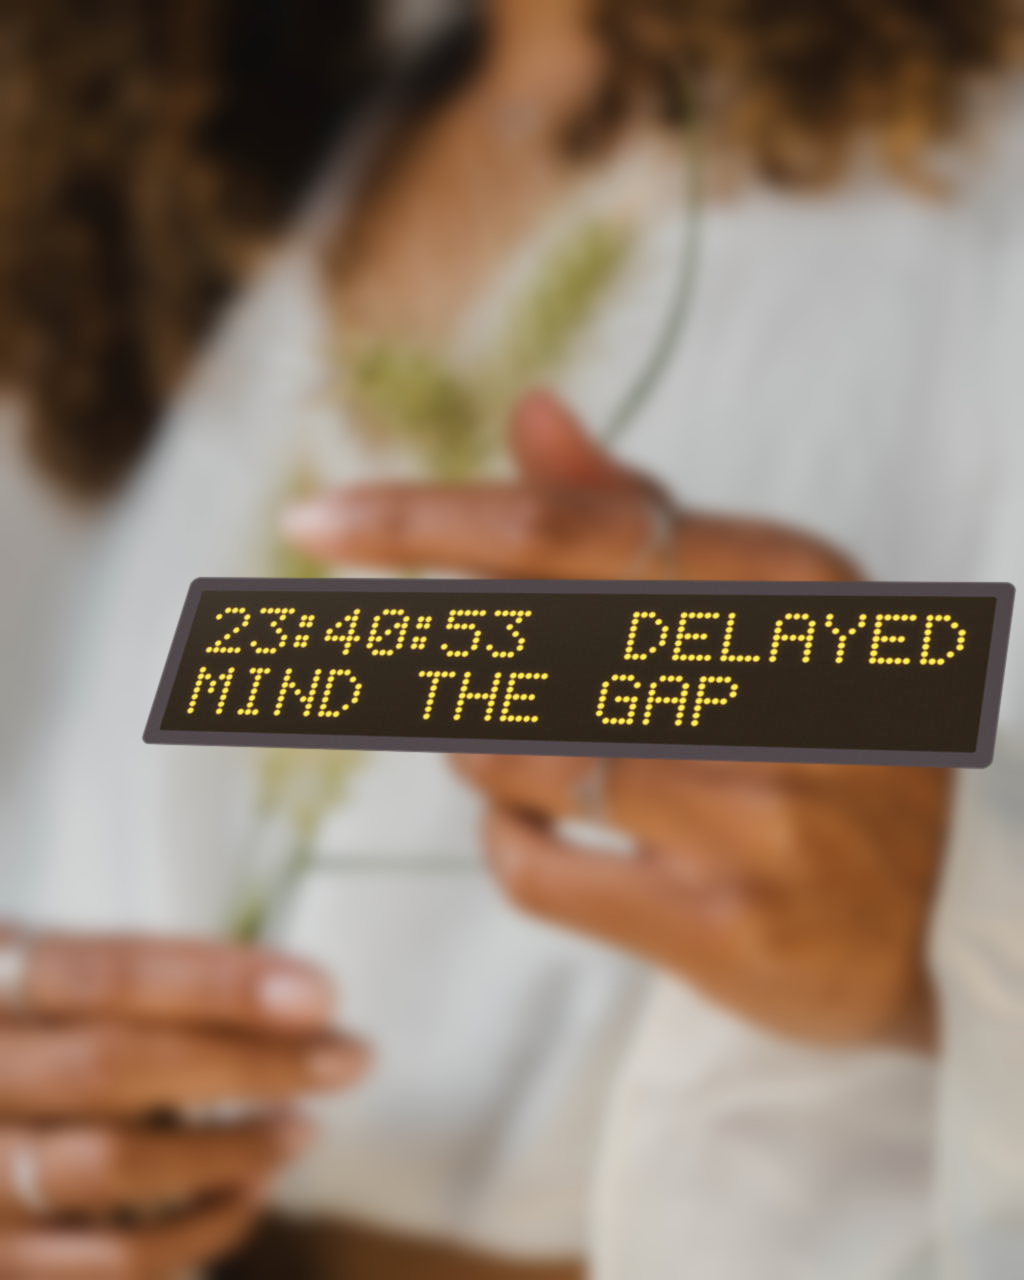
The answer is 23:40:53
